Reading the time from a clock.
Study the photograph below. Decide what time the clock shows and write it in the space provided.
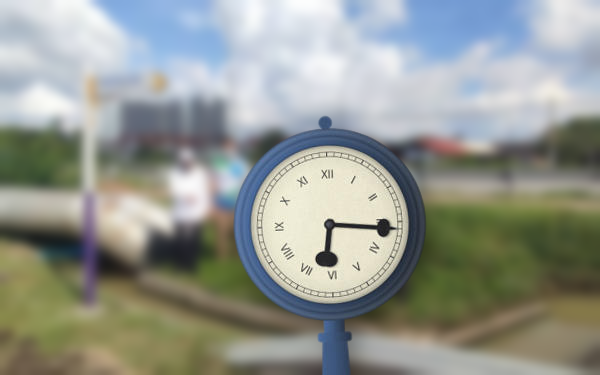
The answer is 6:16
